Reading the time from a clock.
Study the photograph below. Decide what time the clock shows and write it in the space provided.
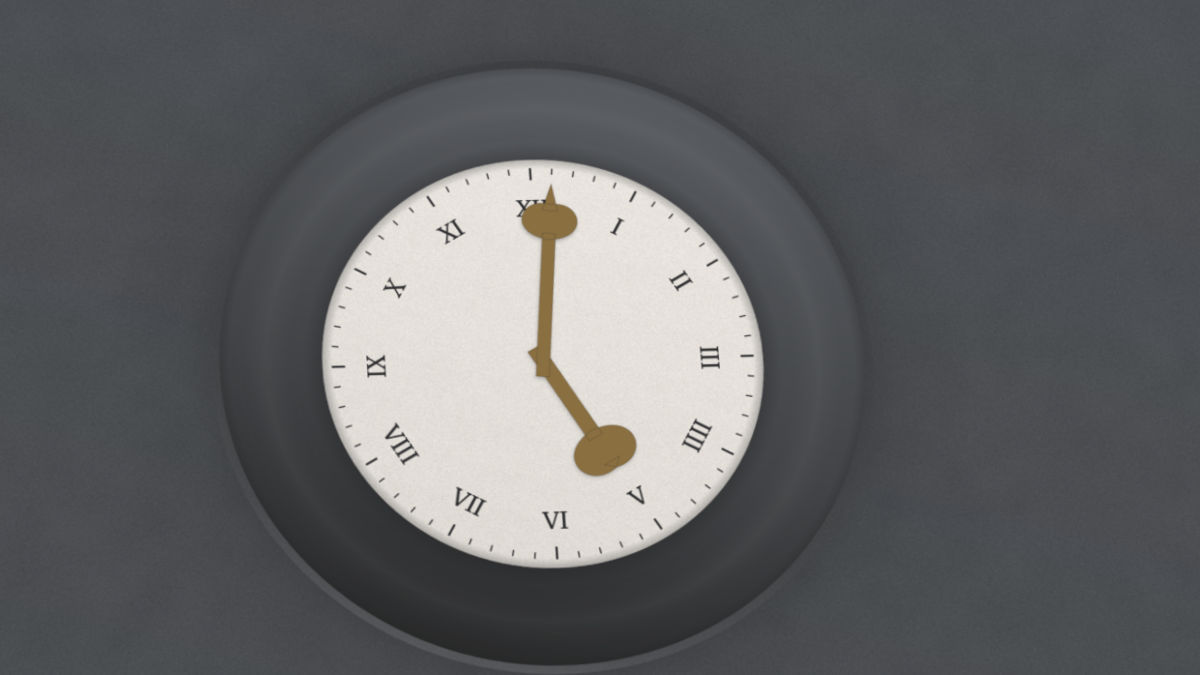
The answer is 5:01
